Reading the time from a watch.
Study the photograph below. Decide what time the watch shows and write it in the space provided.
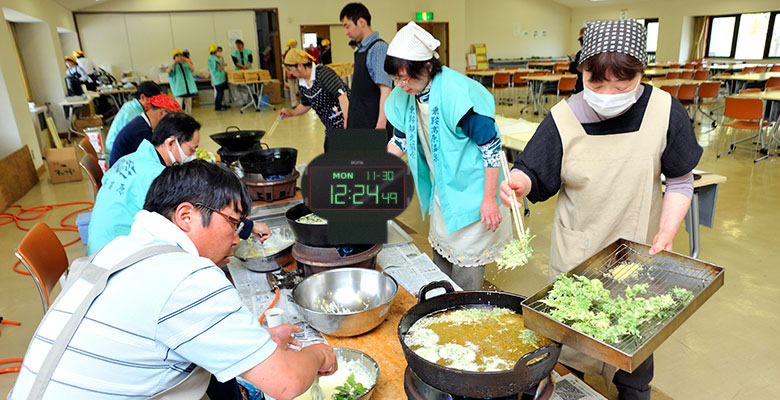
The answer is 12:24:49
